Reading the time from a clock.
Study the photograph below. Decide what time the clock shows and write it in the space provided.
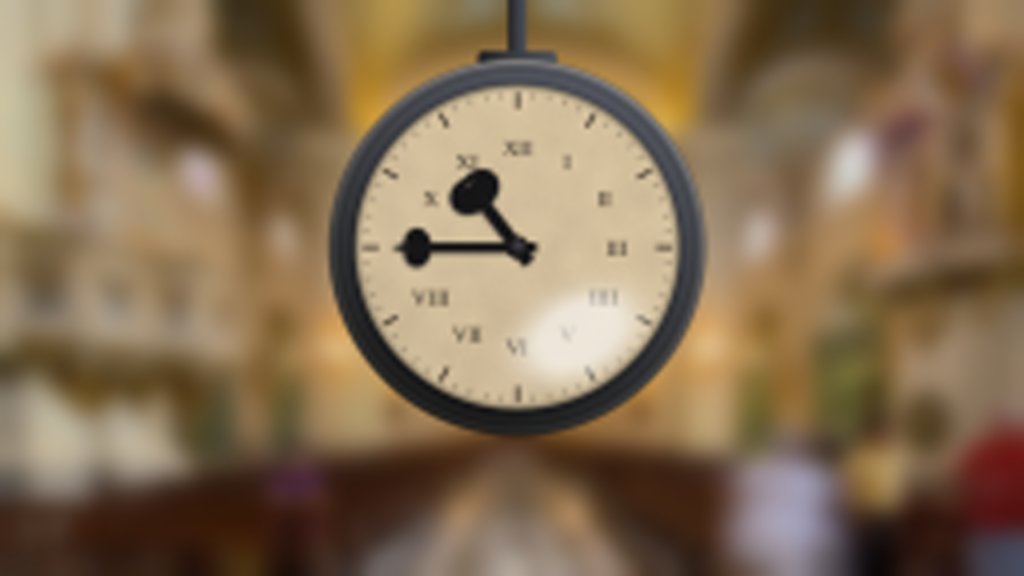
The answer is 10:45
